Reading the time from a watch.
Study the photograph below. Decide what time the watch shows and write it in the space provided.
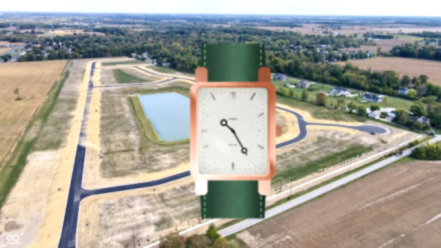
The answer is 10:25
